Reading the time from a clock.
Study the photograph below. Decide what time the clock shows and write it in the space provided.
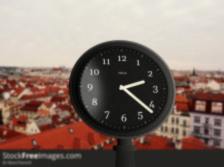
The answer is 2:22
